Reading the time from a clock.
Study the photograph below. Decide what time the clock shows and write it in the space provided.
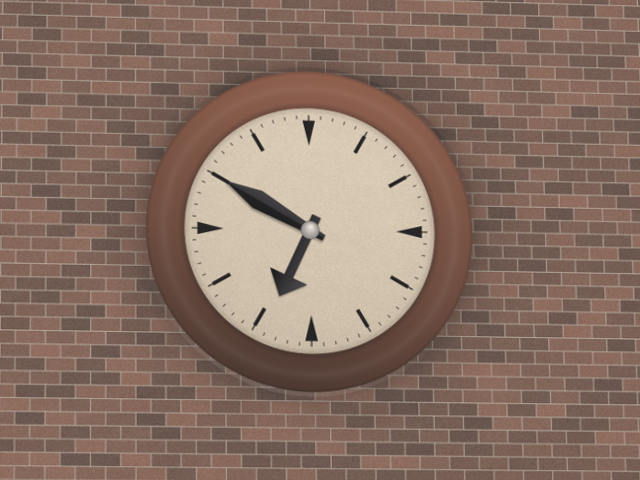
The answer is 6:50
